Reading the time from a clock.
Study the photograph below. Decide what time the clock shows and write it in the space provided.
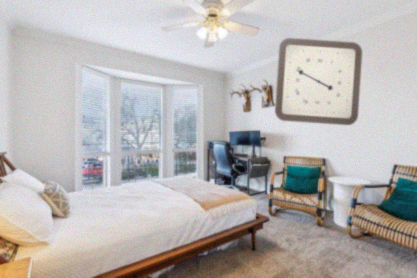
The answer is 3:49
